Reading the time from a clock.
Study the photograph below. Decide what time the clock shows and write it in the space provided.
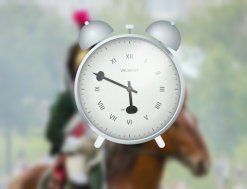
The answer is 5:49
